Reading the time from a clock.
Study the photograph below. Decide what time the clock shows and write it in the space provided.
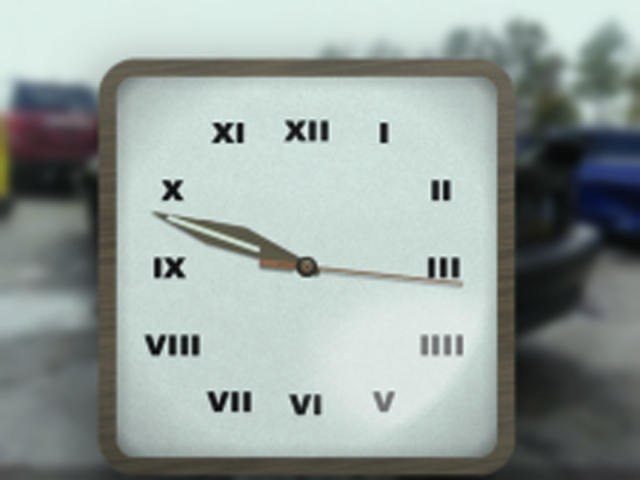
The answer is 9:48:16
